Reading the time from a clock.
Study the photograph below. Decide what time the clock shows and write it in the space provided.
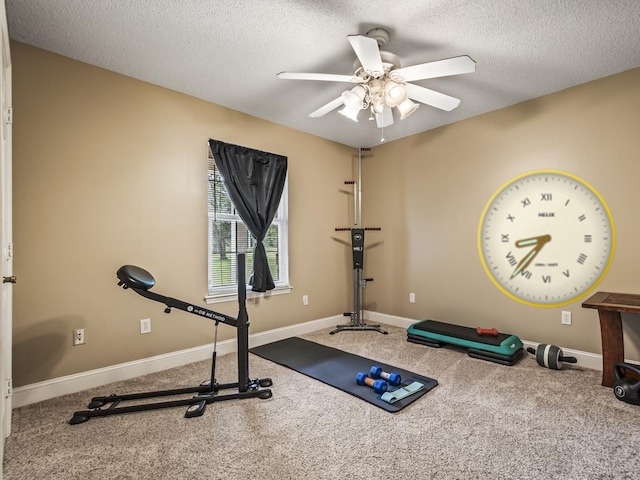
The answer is 8:37
